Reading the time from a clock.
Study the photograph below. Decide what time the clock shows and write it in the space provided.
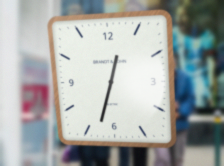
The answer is 12:33
